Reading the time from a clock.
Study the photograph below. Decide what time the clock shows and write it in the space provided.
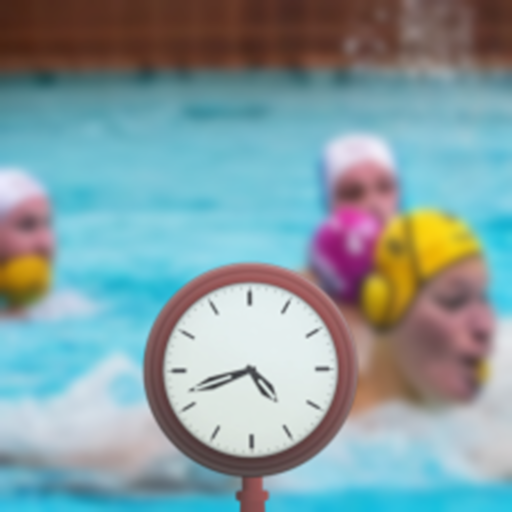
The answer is 4:42
